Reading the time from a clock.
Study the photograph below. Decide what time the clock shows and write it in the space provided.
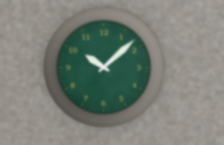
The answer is 10:08
